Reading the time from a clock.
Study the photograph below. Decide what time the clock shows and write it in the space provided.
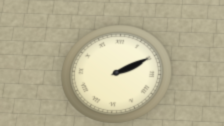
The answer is 2:10
